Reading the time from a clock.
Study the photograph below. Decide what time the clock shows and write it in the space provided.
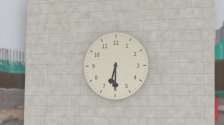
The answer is 6:30
